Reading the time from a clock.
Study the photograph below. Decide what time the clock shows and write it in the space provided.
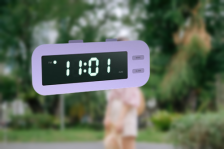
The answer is 11:01
